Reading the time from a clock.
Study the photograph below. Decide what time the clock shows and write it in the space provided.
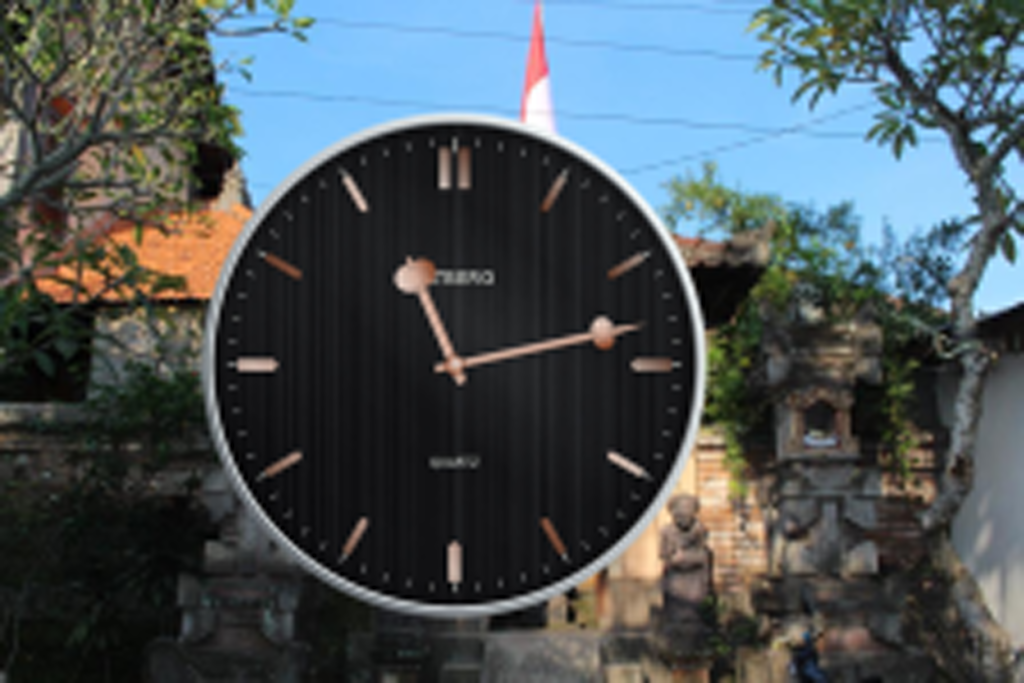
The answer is 11:13
